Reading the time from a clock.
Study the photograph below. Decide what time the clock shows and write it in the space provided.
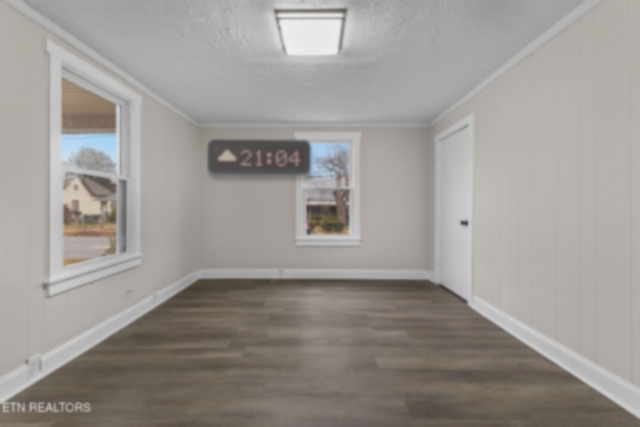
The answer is 21:04
